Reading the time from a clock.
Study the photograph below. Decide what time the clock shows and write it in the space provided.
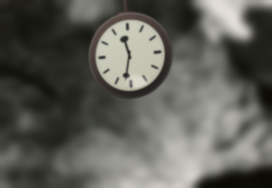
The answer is 11:32
